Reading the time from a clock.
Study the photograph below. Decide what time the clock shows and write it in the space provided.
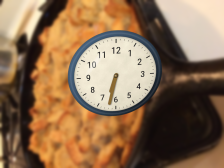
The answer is 6:32
